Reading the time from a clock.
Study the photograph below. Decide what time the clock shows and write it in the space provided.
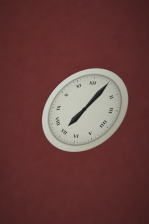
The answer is 7:05
